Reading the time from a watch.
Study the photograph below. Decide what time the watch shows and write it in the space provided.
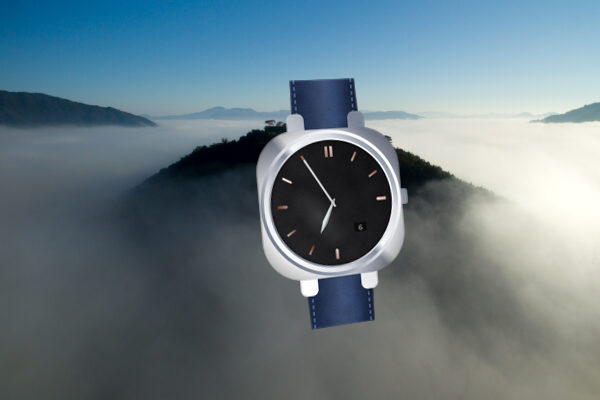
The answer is 6:55
